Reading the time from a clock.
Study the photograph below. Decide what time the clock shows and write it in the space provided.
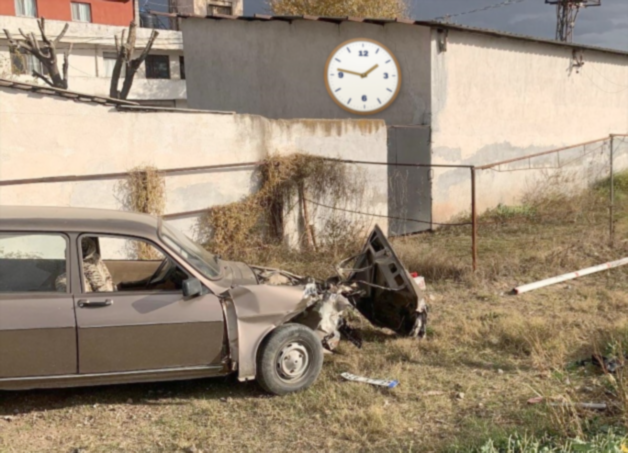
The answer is 1:47
